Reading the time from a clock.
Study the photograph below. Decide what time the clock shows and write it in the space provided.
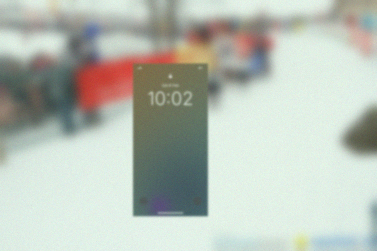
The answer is 10:02
